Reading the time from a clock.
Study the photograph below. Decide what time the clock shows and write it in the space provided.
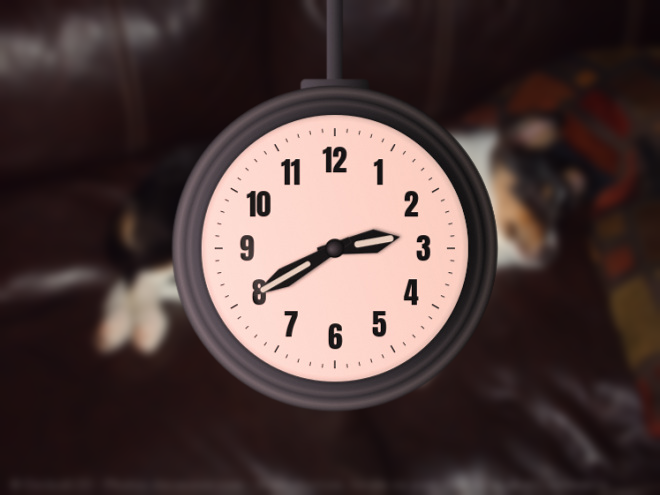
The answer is 2:40
